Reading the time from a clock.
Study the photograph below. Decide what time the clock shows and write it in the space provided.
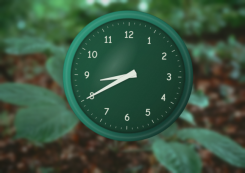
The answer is 8:40
